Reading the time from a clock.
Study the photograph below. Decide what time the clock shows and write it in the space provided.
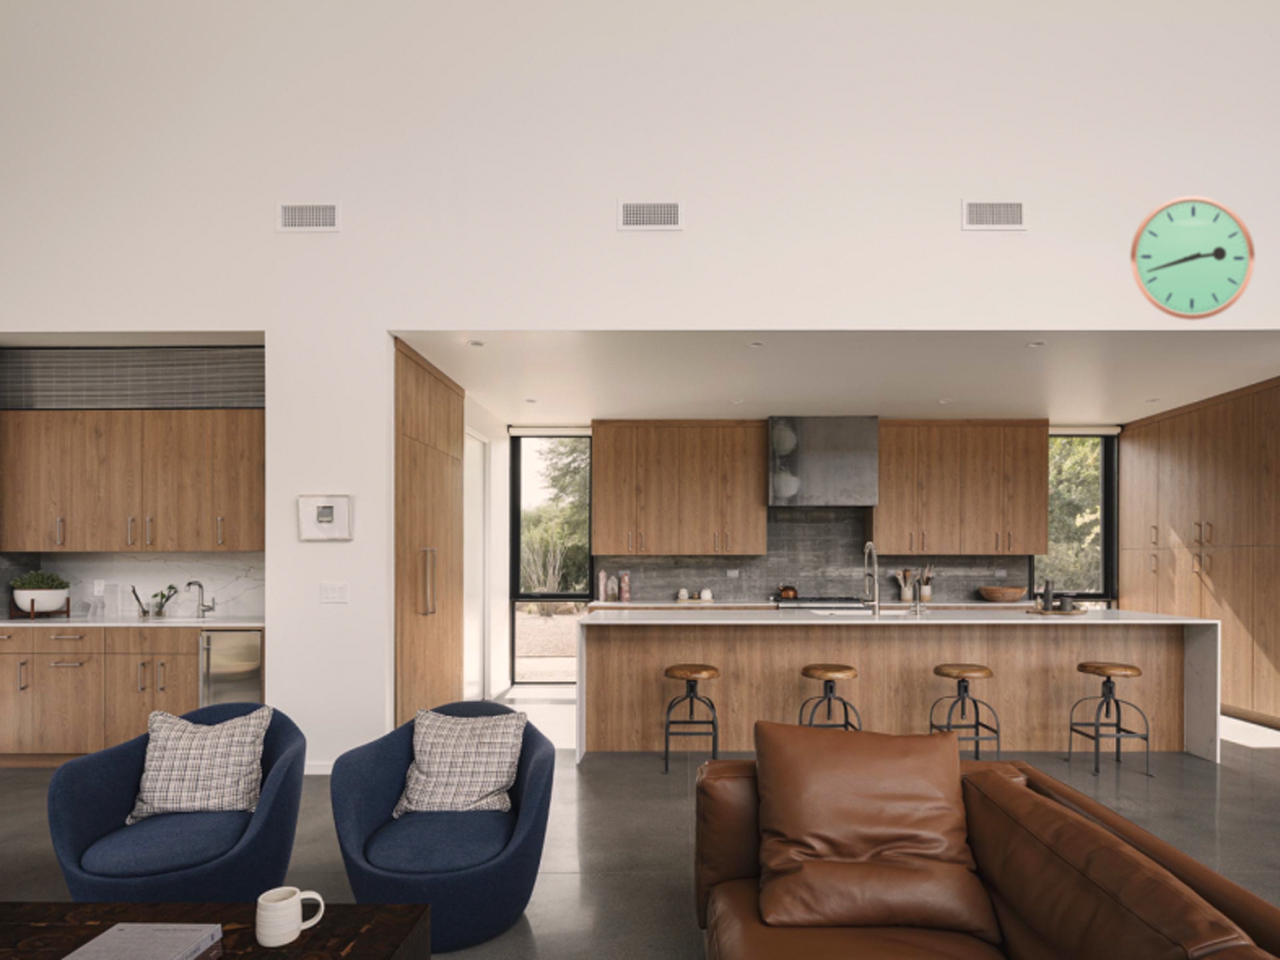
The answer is 2:42
